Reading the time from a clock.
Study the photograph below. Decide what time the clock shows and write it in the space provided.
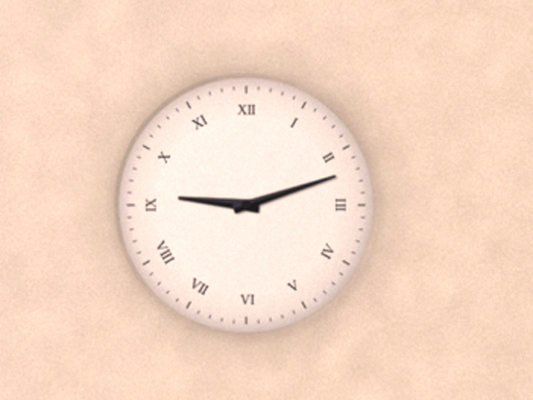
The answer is 9:12
